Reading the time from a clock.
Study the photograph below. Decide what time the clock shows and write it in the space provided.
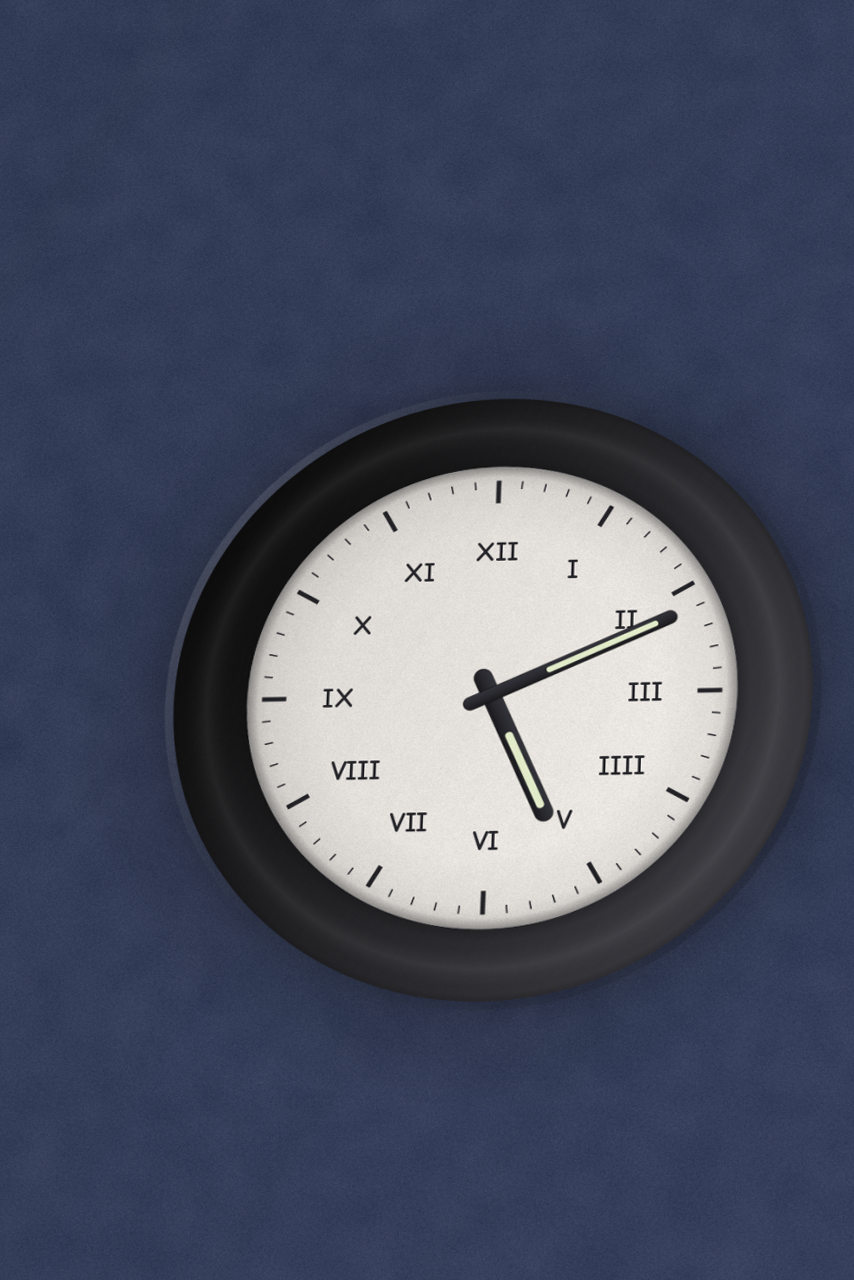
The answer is 5:11
